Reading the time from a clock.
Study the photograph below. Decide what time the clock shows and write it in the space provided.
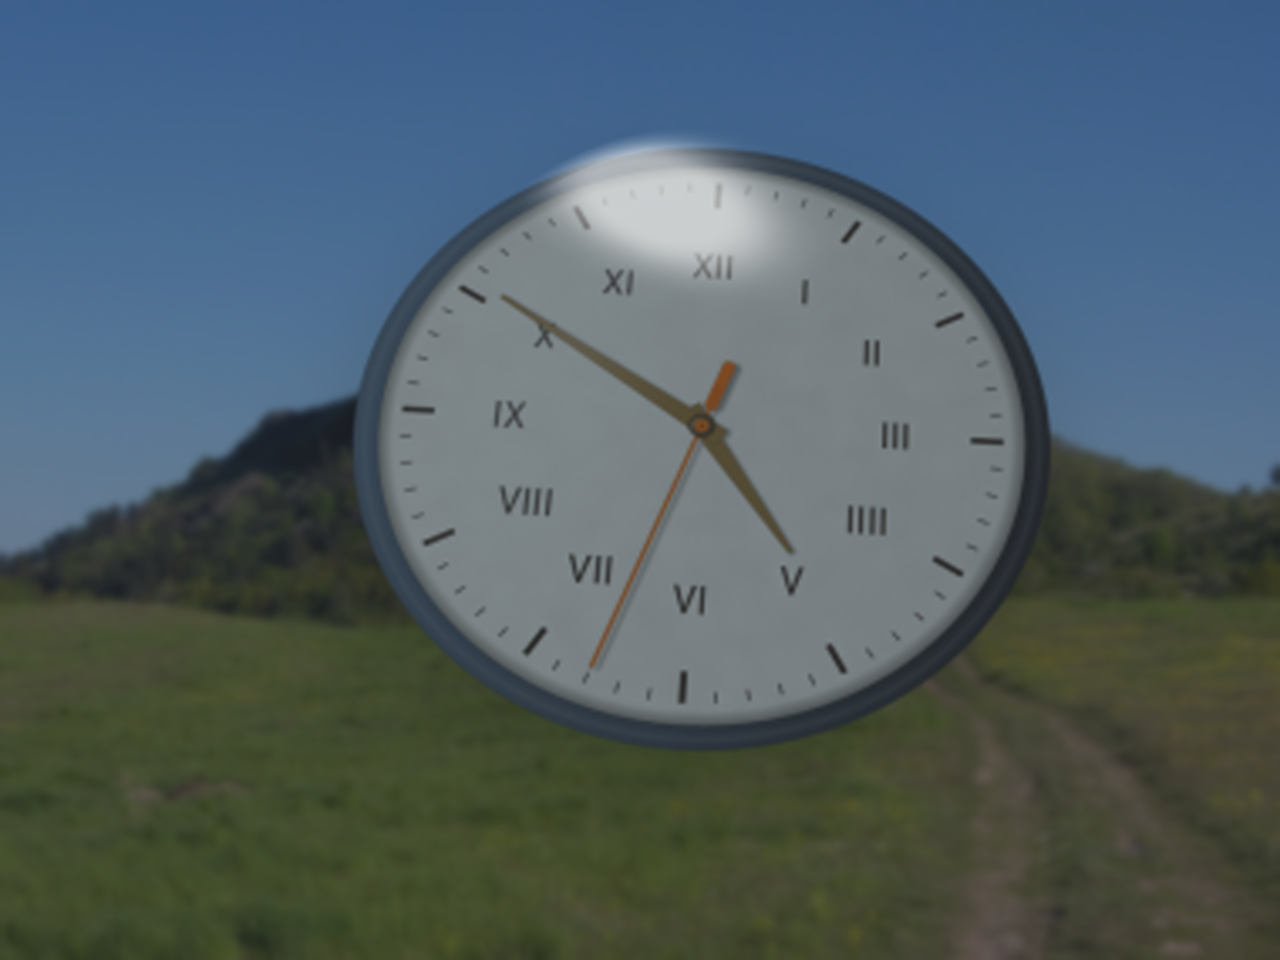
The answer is 4:50:33
